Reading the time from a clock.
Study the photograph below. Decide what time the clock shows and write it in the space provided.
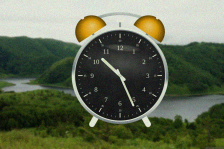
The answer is 10:26
